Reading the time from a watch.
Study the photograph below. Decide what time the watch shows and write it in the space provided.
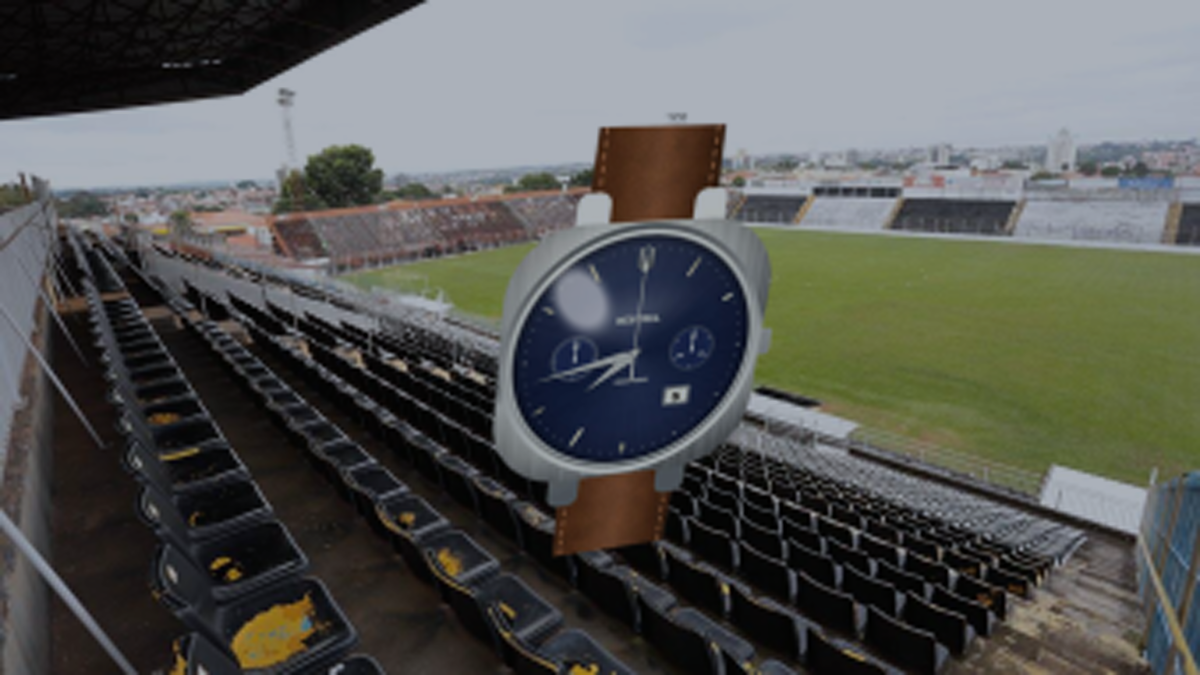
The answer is 7:43
